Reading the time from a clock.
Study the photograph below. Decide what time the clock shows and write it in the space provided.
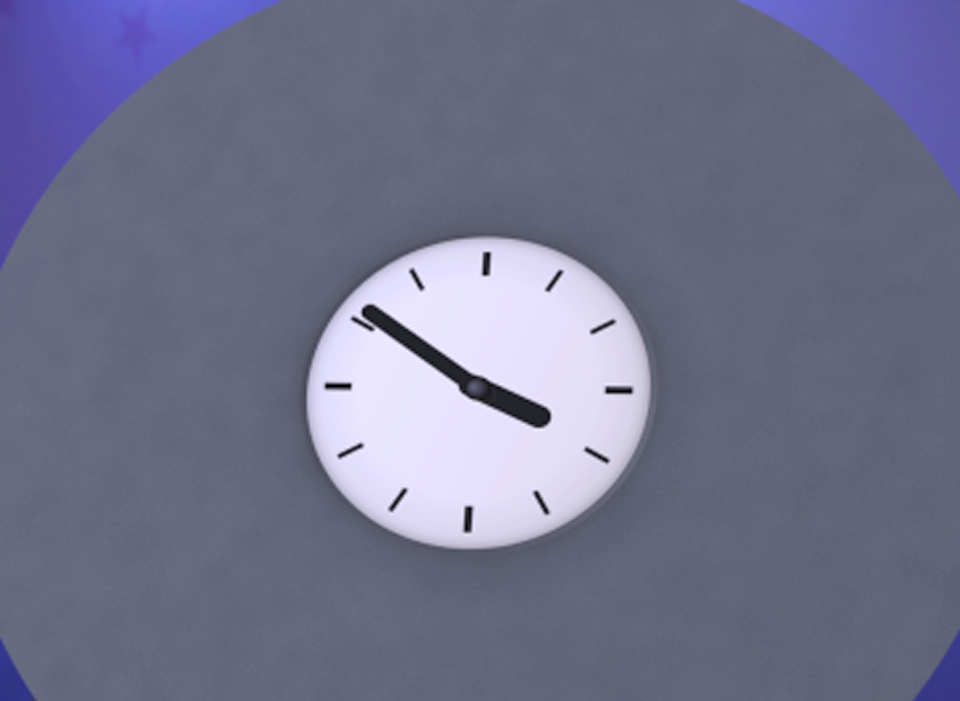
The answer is 3:51
